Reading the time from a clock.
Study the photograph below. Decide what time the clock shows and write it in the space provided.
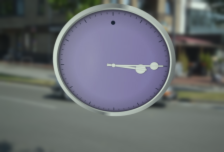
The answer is 3:15
